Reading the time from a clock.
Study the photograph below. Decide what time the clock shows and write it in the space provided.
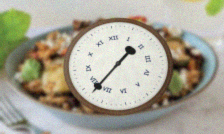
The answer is 1:38
